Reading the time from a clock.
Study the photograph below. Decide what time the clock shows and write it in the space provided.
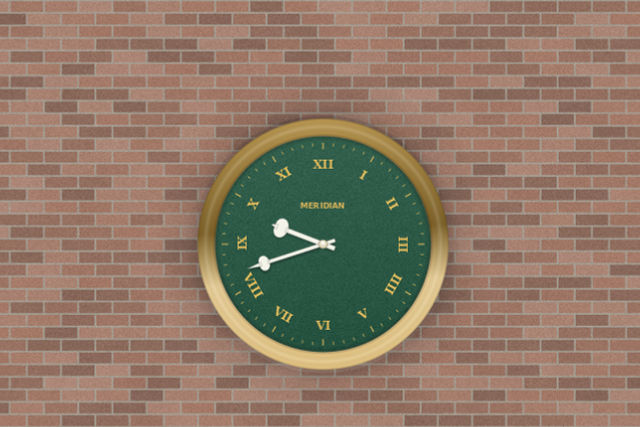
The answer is 9:42
